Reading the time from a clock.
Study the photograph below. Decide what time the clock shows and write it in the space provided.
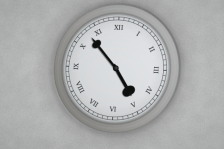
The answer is 4:53
